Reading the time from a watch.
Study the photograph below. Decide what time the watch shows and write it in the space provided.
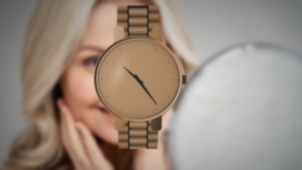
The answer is 10:24
